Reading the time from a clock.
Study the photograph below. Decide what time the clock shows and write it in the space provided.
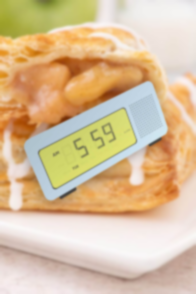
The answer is 5:59
